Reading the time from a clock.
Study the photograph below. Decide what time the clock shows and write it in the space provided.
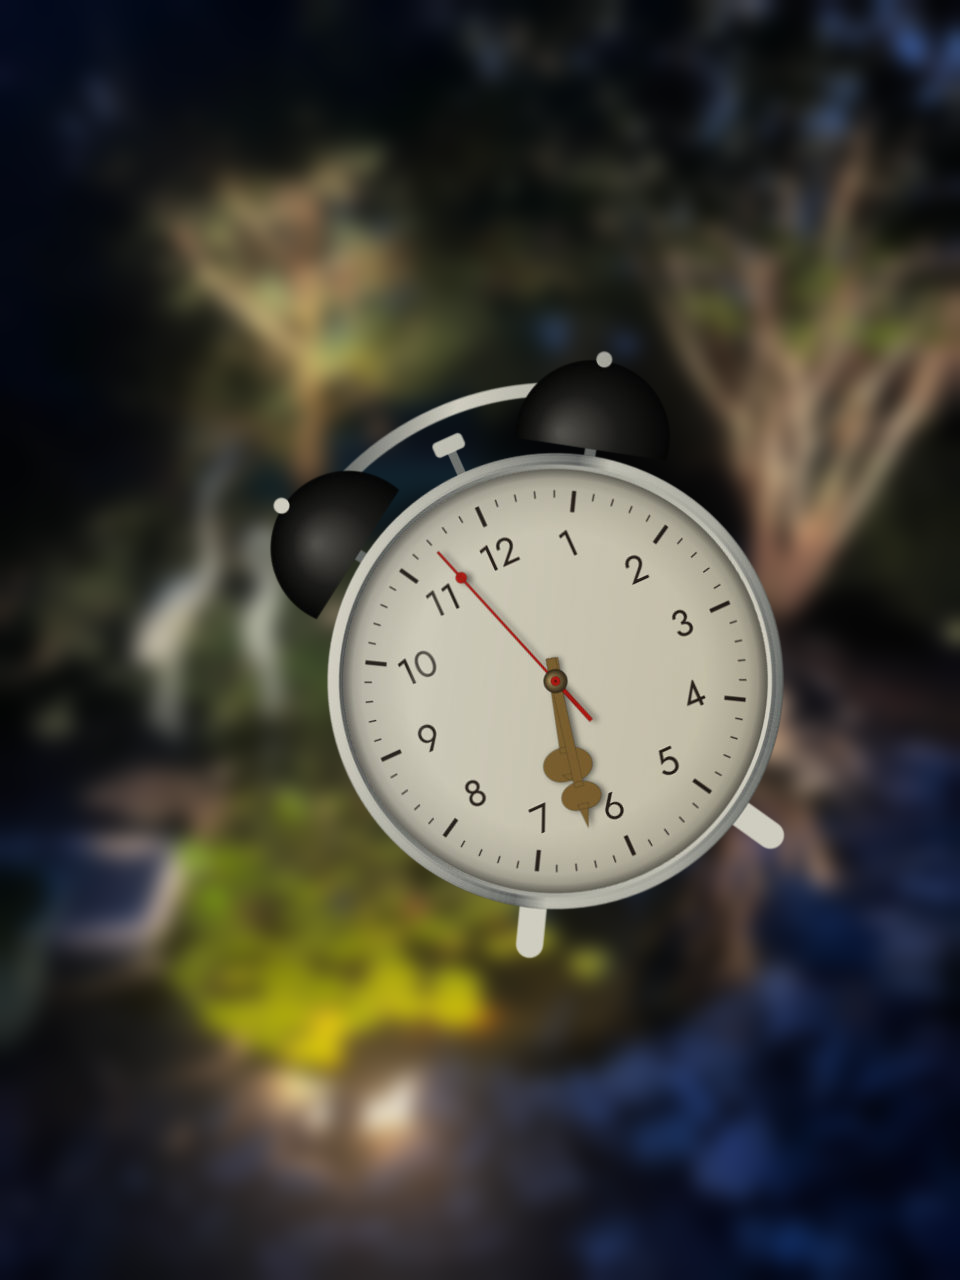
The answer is 6:31:57
